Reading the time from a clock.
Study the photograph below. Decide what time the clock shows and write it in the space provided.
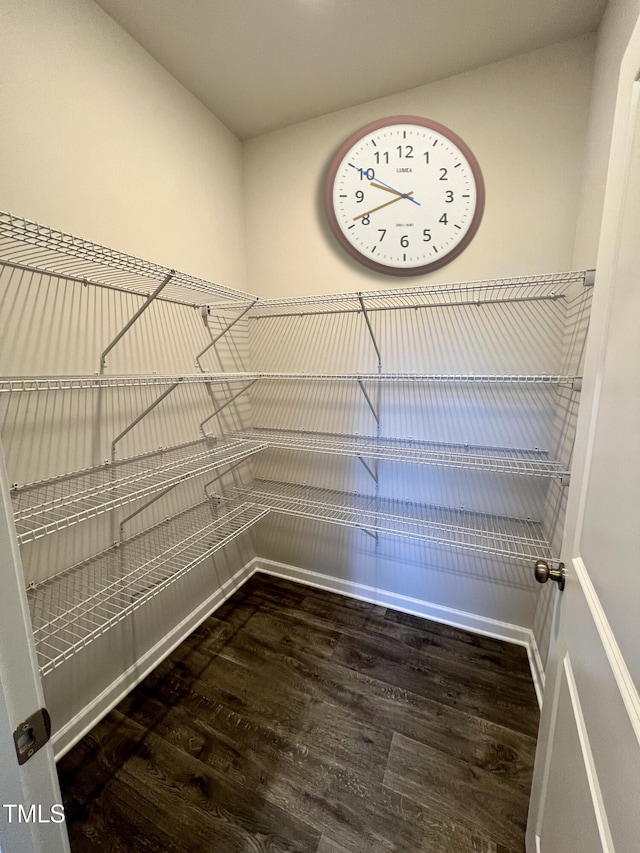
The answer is 9:40:50
